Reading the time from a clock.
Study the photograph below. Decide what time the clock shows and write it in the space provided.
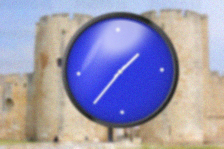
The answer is 1:37
